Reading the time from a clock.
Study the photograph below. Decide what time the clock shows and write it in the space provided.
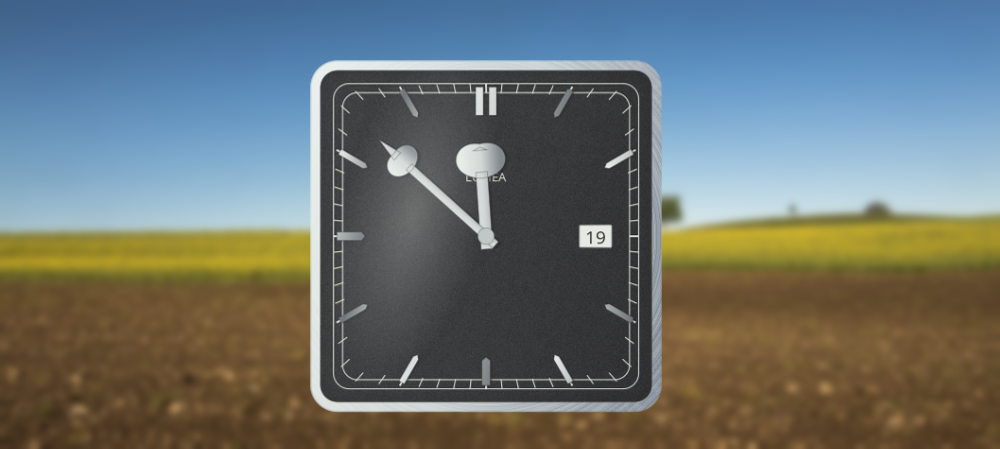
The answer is 11:52
